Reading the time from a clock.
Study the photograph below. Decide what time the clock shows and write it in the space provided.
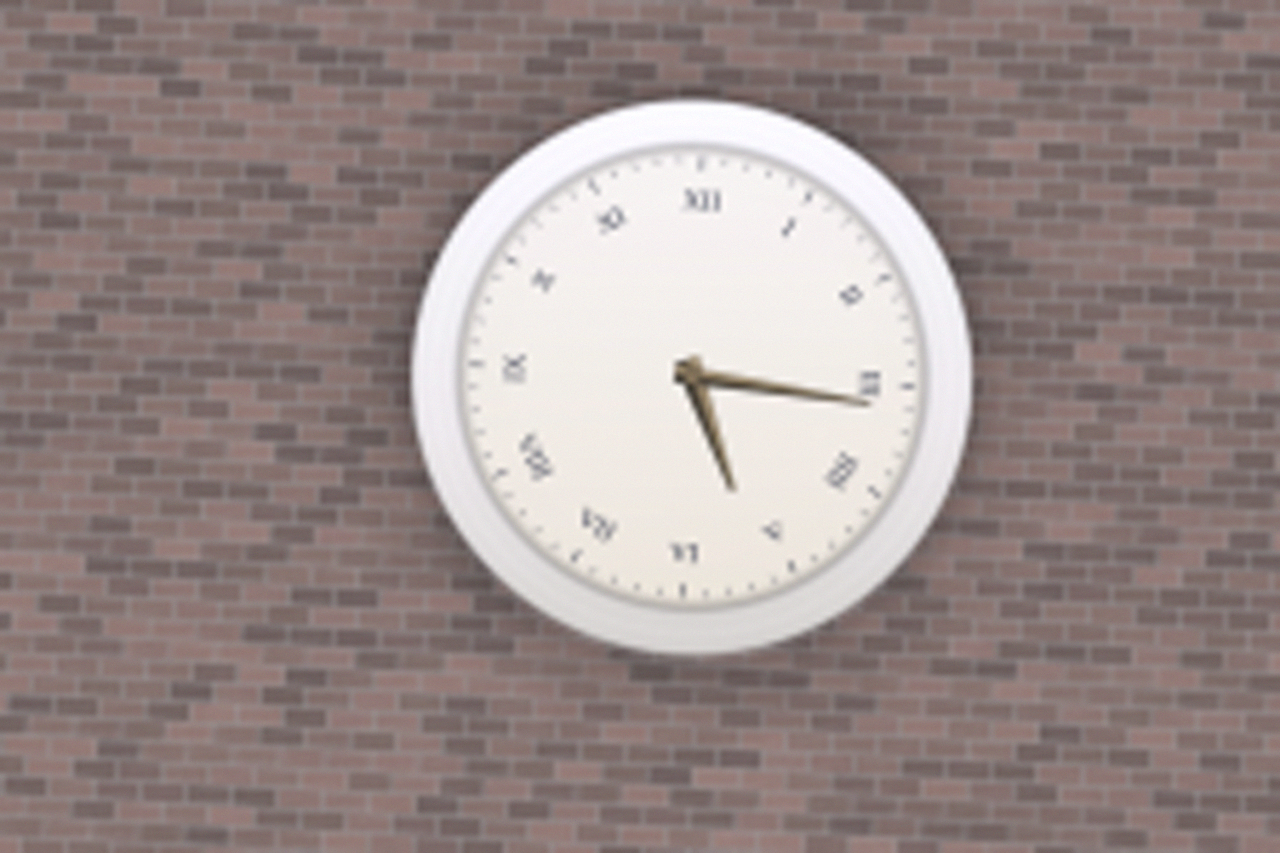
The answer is 5:16
